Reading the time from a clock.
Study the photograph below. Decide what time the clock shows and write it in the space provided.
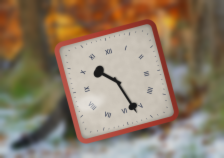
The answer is 10:27
